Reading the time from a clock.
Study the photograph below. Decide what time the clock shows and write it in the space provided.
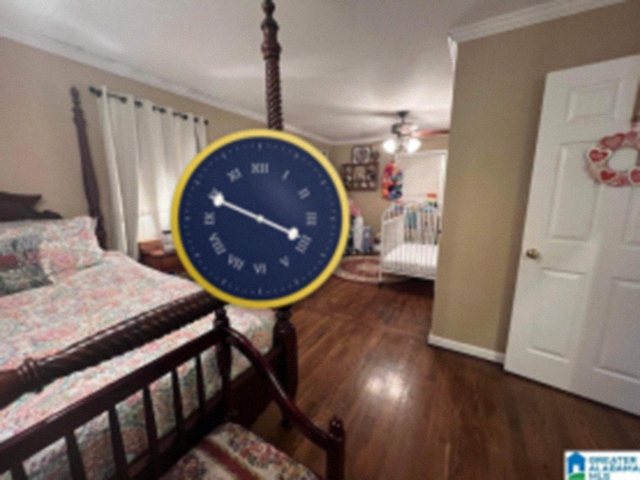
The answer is 3:49
